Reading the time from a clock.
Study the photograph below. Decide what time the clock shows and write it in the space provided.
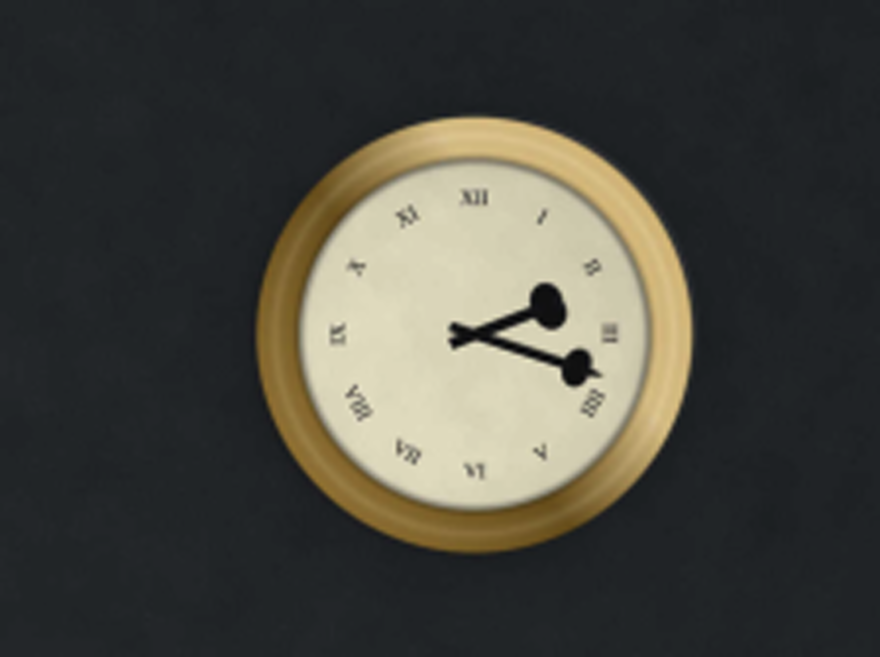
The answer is 2:18
